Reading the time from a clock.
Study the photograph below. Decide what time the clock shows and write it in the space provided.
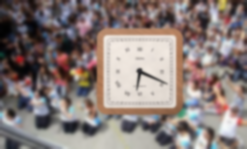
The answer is 6:19
